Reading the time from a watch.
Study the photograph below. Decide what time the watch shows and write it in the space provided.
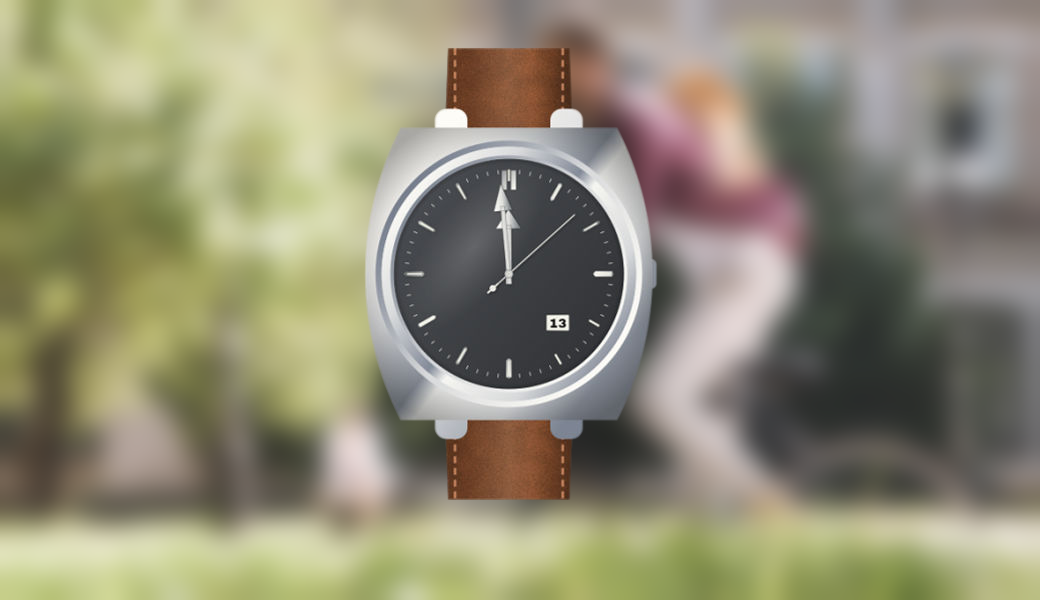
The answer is 11:59:08
